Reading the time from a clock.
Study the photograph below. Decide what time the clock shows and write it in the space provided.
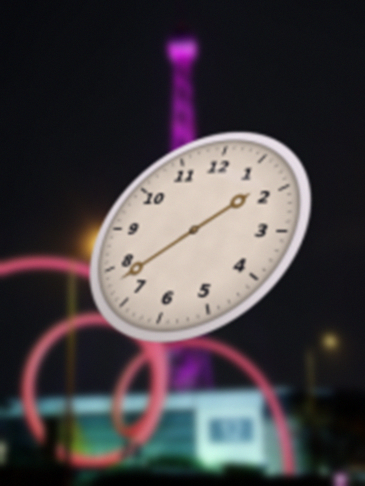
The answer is 1:38
